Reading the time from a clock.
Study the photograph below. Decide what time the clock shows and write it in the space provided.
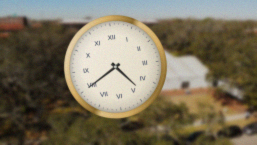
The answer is 4:40
